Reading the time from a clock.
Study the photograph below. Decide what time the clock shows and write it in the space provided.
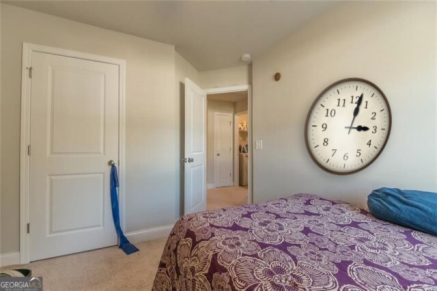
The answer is 3:02
